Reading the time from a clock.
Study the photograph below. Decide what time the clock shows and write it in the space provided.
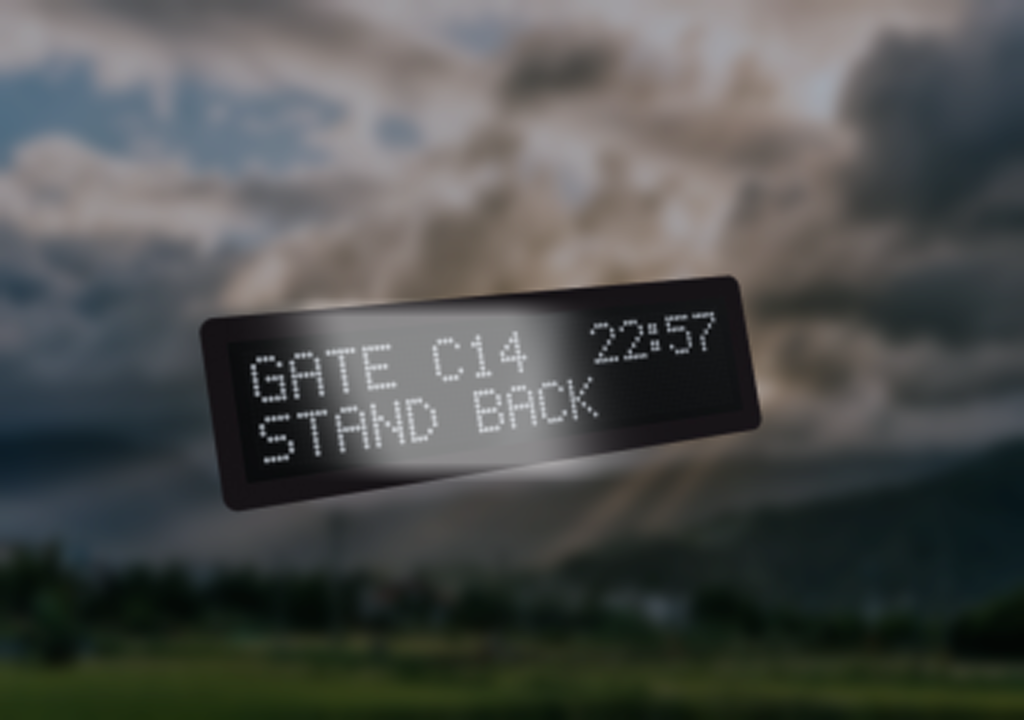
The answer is 22:57
